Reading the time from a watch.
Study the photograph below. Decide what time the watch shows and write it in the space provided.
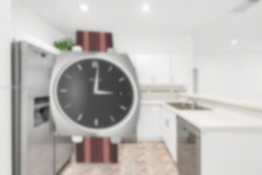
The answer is 3:01
